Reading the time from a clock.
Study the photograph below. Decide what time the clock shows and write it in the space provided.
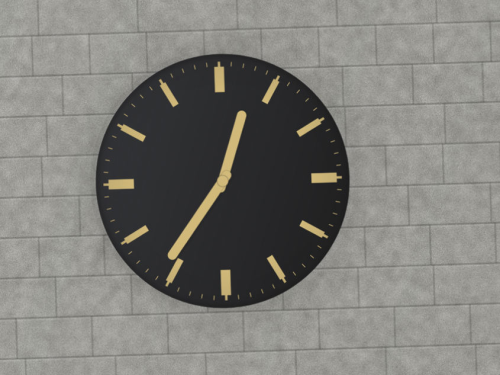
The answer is 12:36
